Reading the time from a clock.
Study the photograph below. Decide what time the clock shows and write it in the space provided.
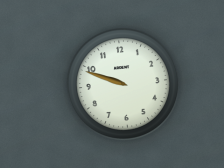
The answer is 9:49
